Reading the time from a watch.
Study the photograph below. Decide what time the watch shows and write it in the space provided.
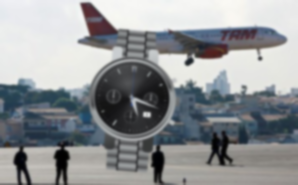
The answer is 5:18
